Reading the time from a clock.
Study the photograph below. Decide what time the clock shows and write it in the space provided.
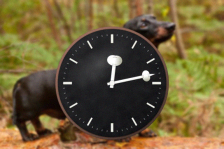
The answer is 12:13
